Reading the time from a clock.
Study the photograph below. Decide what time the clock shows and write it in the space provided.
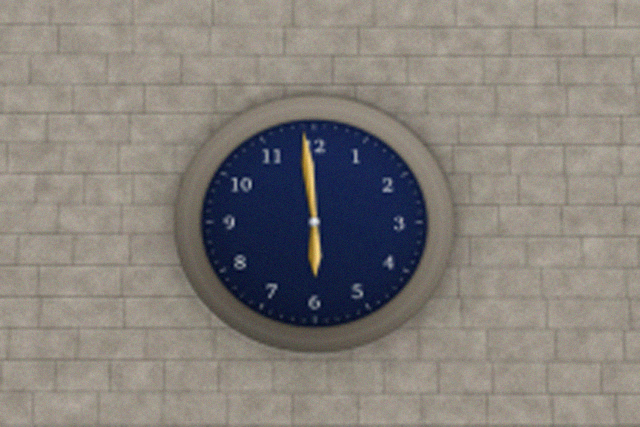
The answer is 5:59
